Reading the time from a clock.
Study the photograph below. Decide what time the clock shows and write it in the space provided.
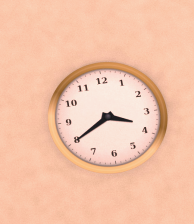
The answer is 3:40
